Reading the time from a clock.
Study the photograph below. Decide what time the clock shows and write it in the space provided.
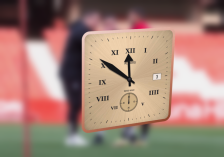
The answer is 11:51
